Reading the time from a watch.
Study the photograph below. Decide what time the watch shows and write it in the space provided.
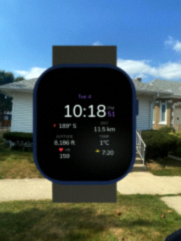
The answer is 10:18
